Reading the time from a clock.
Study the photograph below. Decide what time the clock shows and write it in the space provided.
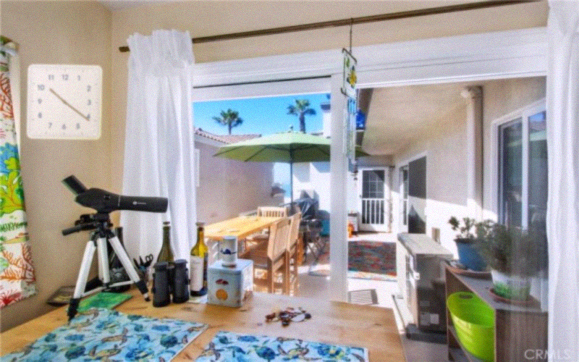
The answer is 10:21
